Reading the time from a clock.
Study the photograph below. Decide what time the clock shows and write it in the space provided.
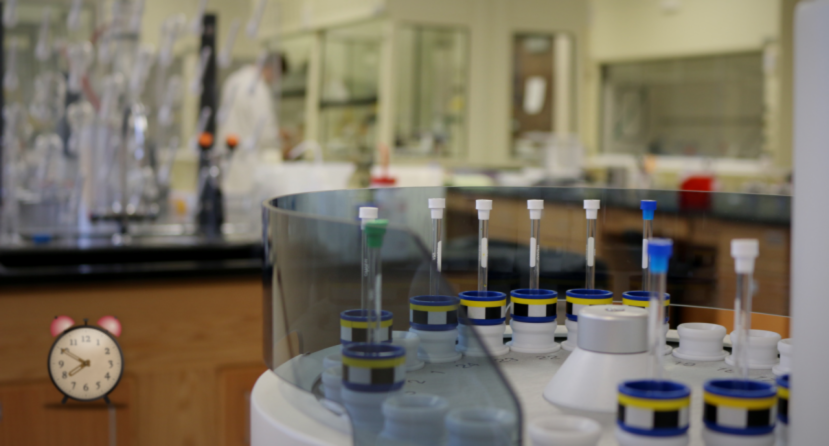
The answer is 7:50
